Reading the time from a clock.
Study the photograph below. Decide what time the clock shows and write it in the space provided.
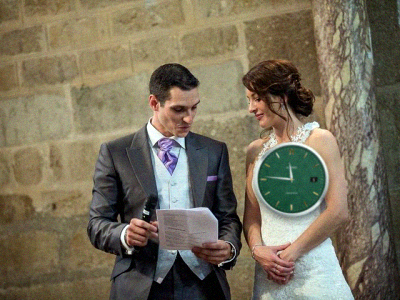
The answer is 11:46
